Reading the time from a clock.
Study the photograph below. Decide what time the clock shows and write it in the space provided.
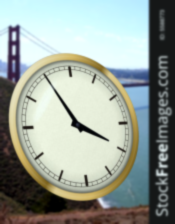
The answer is 3:55
